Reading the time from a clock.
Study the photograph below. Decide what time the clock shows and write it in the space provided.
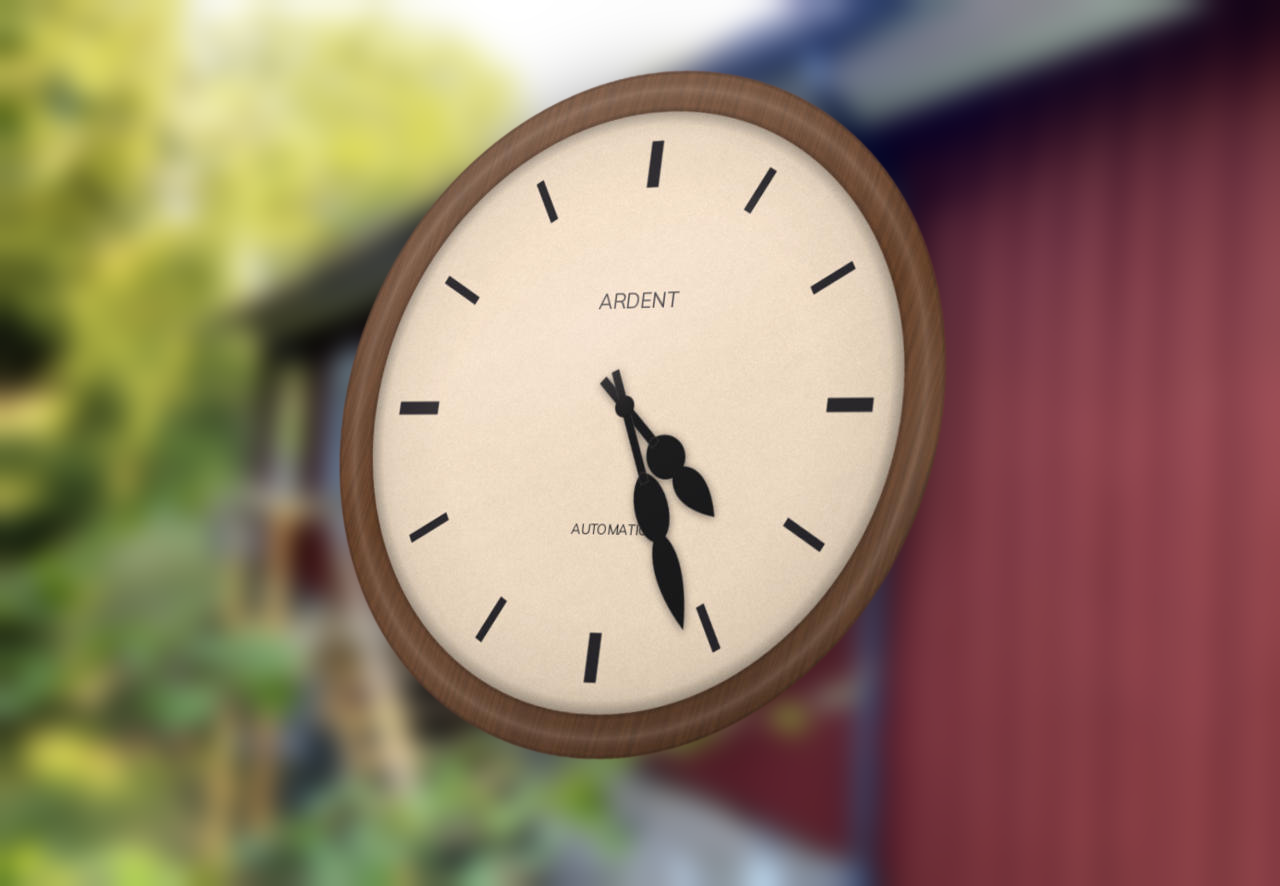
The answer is 4:26
